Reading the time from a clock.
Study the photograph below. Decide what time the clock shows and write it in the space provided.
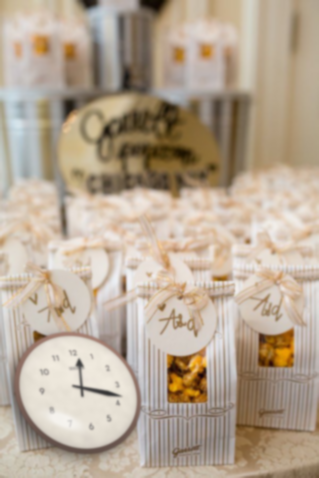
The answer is 12:18
